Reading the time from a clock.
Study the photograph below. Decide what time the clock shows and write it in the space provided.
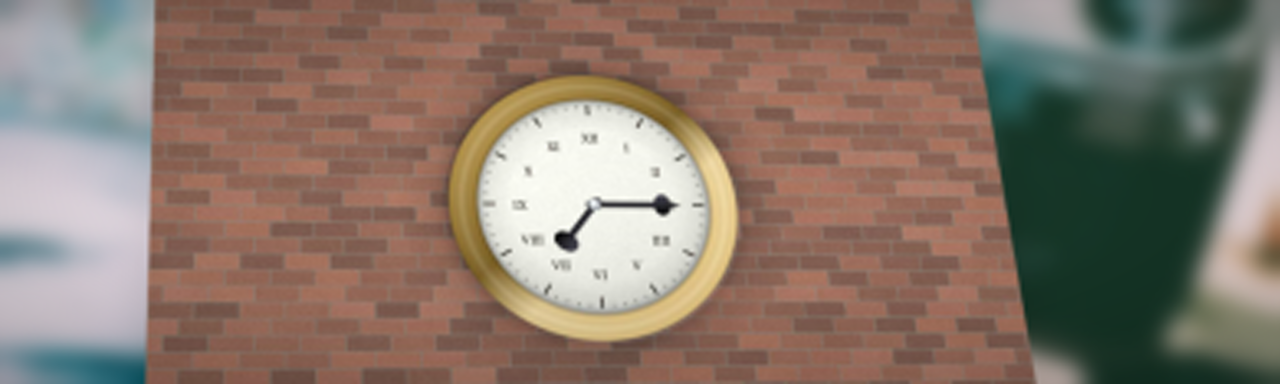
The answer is 7:15
